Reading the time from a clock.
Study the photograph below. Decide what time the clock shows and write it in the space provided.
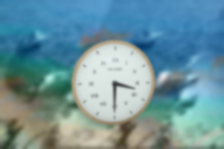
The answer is 3:30
